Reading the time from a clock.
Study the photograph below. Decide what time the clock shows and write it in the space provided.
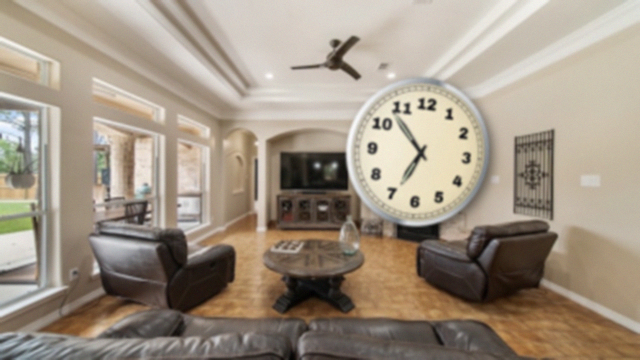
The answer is 6:53
